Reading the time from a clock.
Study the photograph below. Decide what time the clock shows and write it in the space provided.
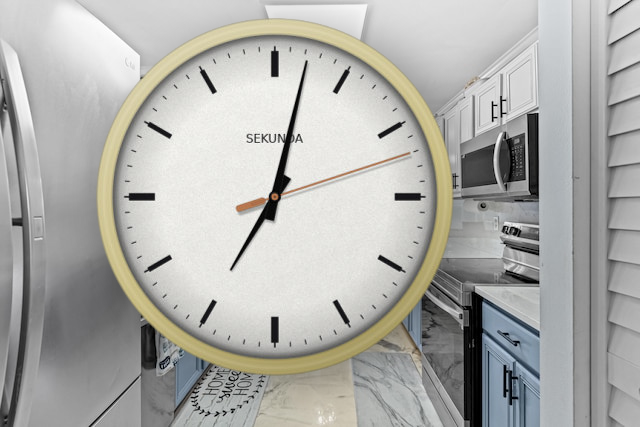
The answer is 7:02:12
